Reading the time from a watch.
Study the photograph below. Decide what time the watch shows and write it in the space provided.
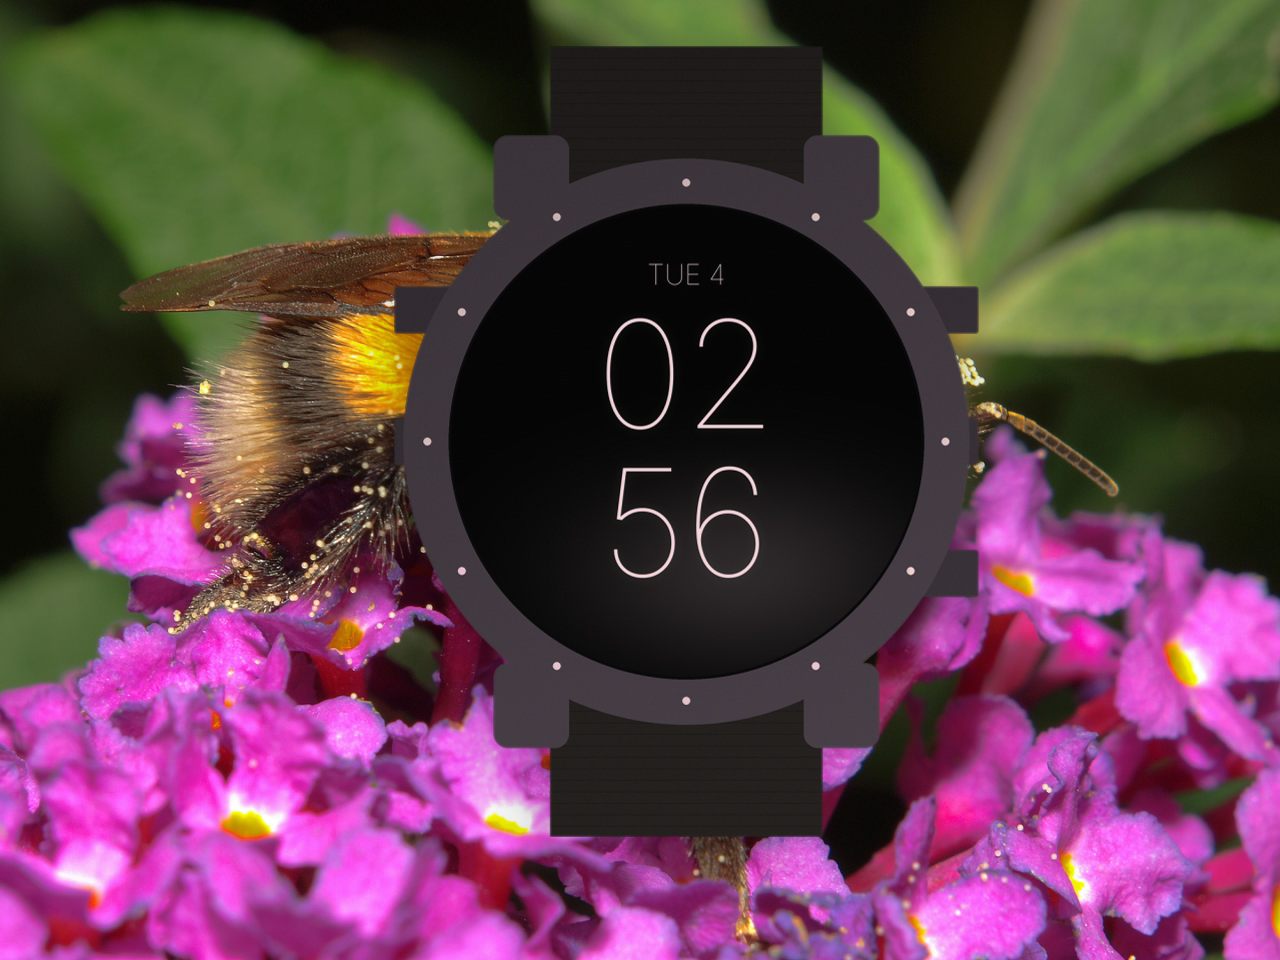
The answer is 2:56
